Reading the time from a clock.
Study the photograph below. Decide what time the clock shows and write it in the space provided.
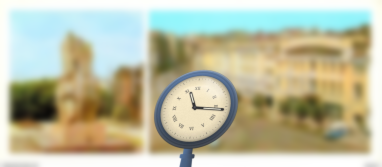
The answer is 11:16
